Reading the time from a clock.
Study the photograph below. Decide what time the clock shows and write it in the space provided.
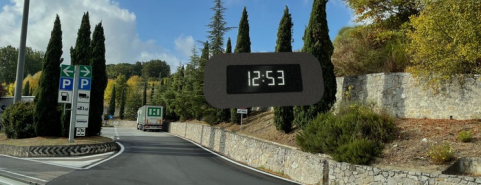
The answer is 12:53
